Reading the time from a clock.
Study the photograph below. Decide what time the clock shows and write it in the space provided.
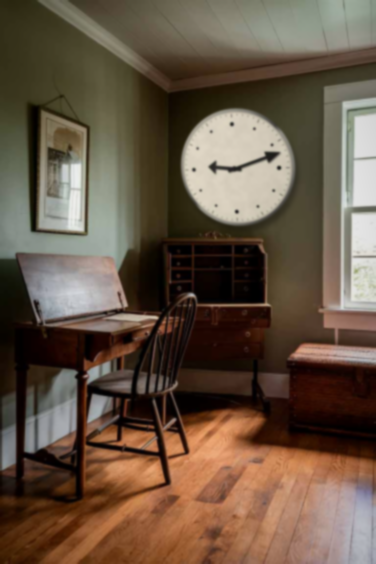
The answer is 9:12
